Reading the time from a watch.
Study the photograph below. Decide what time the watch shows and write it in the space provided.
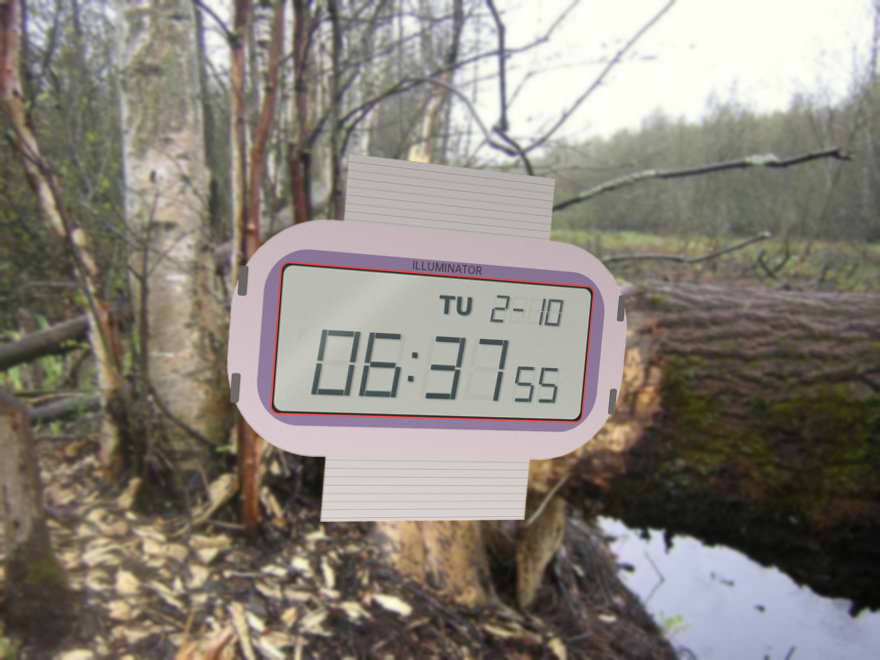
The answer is 6:37:55
